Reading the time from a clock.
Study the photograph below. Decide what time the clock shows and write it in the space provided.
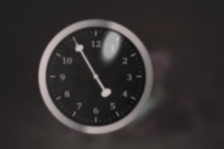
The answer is 4:55
